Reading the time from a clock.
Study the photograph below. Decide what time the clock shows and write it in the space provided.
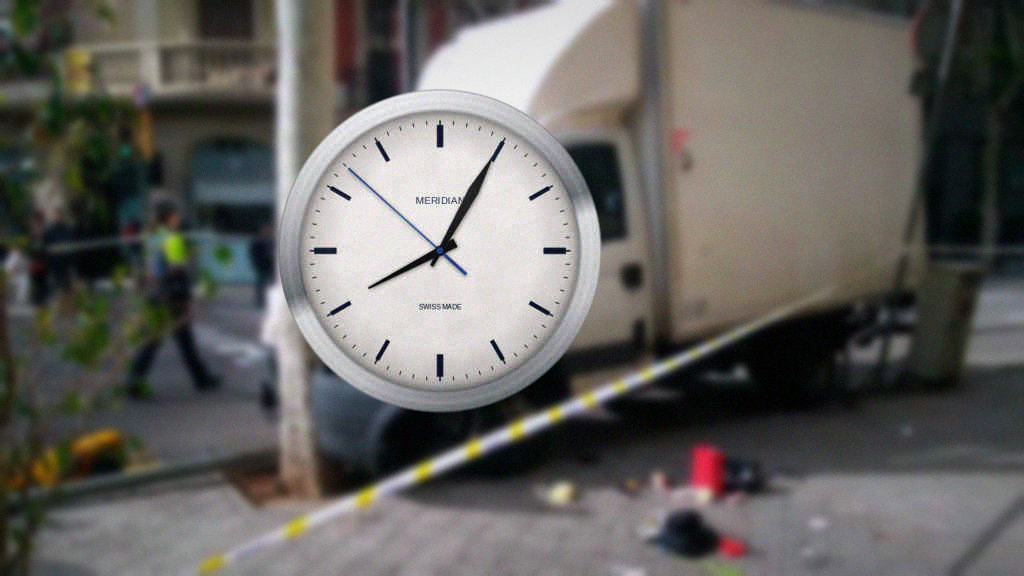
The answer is 8:04:52
